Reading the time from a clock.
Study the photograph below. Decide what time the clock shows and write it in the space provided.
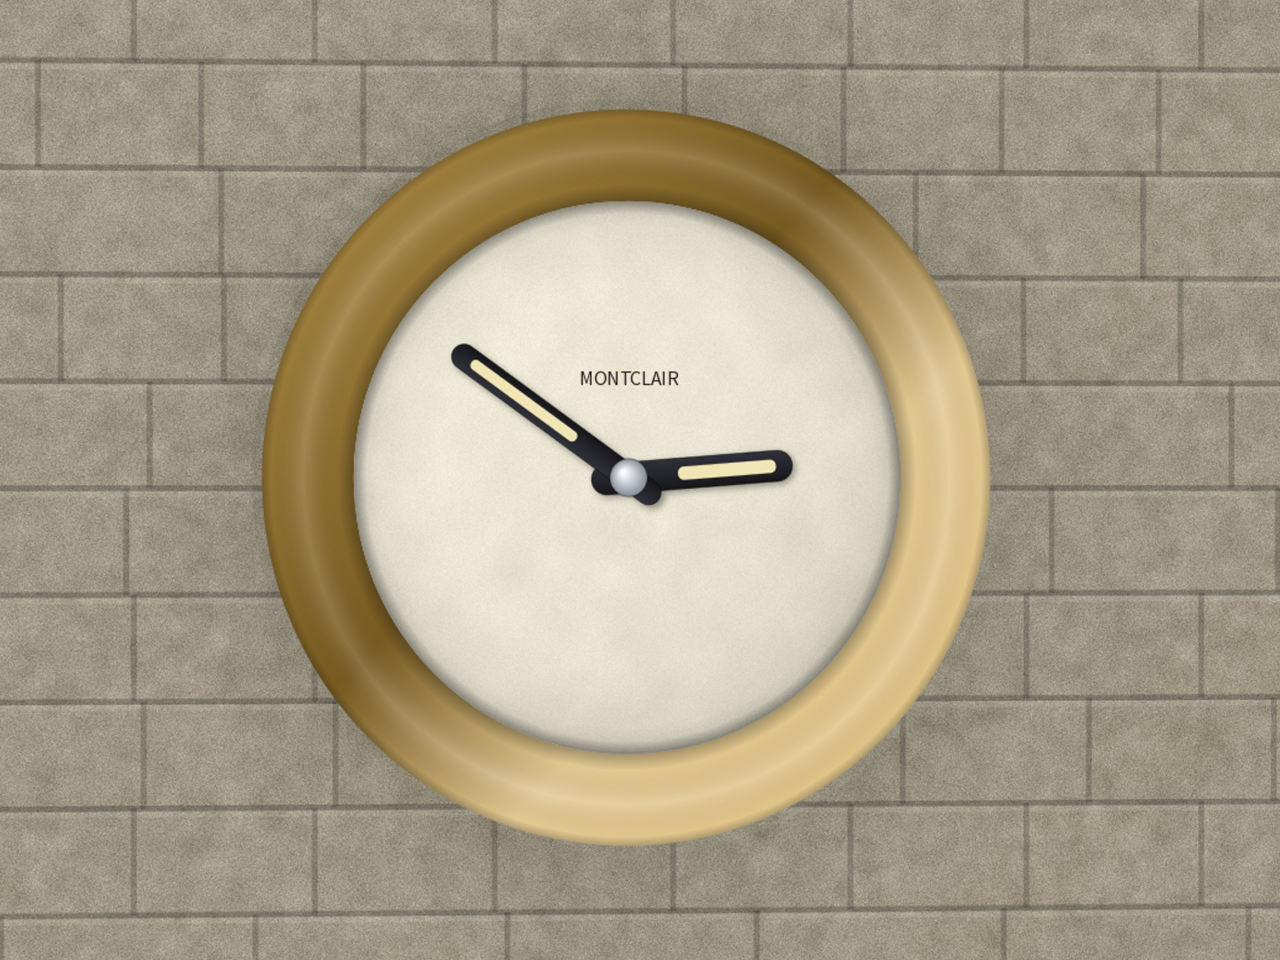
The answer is 2:51
